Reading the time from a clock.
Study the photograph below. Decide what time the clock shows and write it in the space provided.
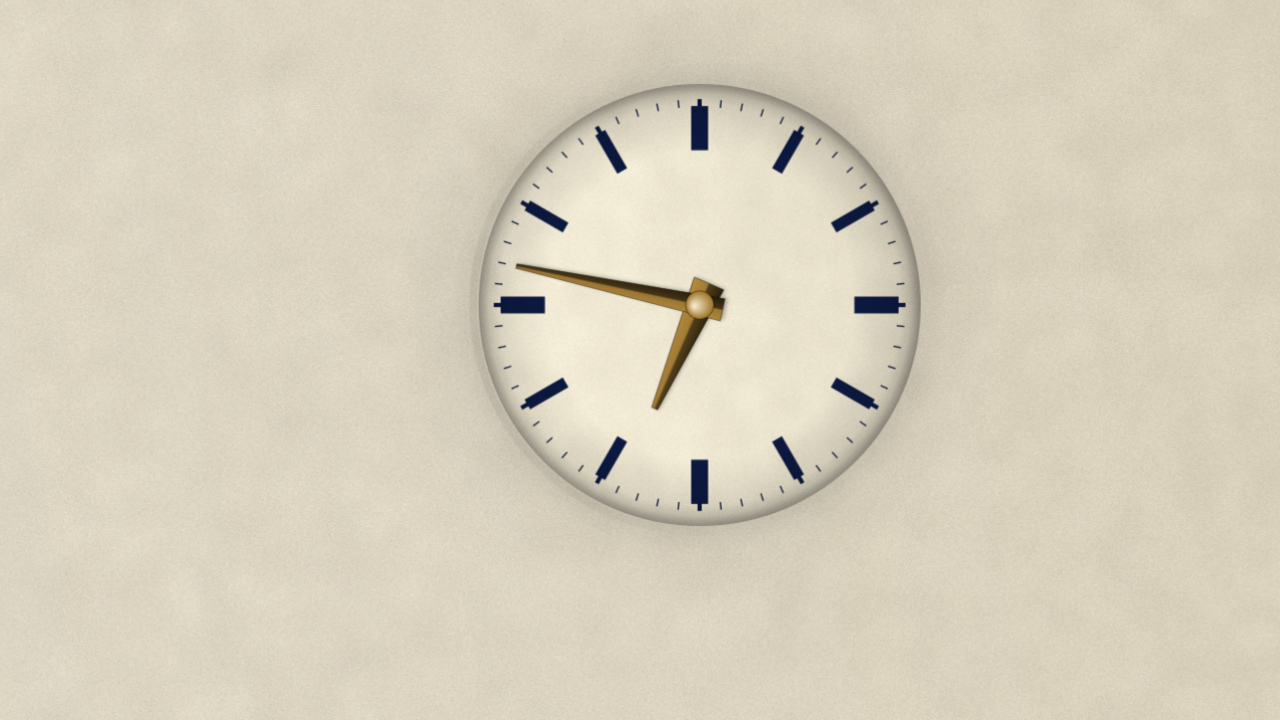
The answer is 6:47
